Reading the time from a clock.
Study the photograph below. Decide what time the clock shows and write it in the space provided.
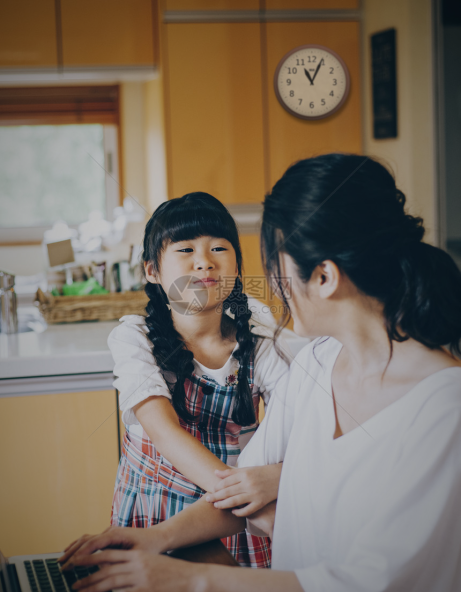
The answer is 11:04
